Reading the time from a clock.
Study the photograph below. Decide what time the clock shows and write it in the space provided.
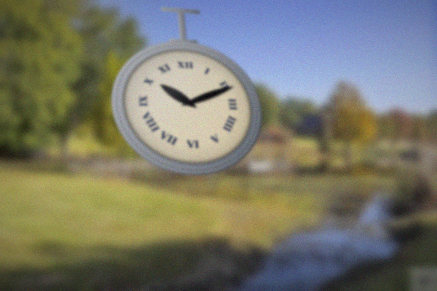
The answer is 10:11
